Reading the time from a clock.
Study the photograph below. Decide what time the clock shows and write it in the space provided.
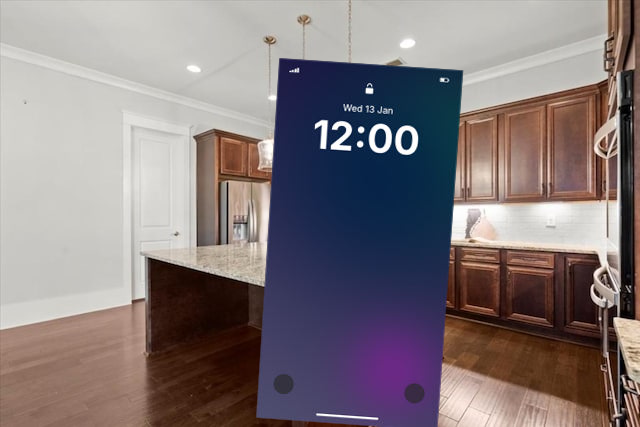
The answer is 12:00
